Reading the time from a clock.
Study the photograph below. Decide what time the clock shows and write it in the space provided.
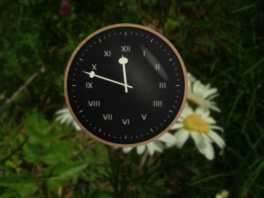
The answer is 11:48
